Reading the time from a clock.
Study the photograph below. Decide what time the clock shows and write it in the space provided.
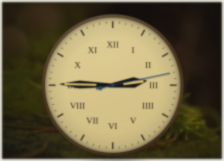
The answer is 2:45:13
